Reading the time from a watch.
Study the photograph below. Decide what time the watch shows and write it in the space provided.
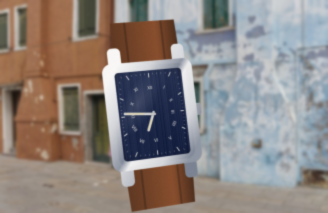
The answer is 6:46
